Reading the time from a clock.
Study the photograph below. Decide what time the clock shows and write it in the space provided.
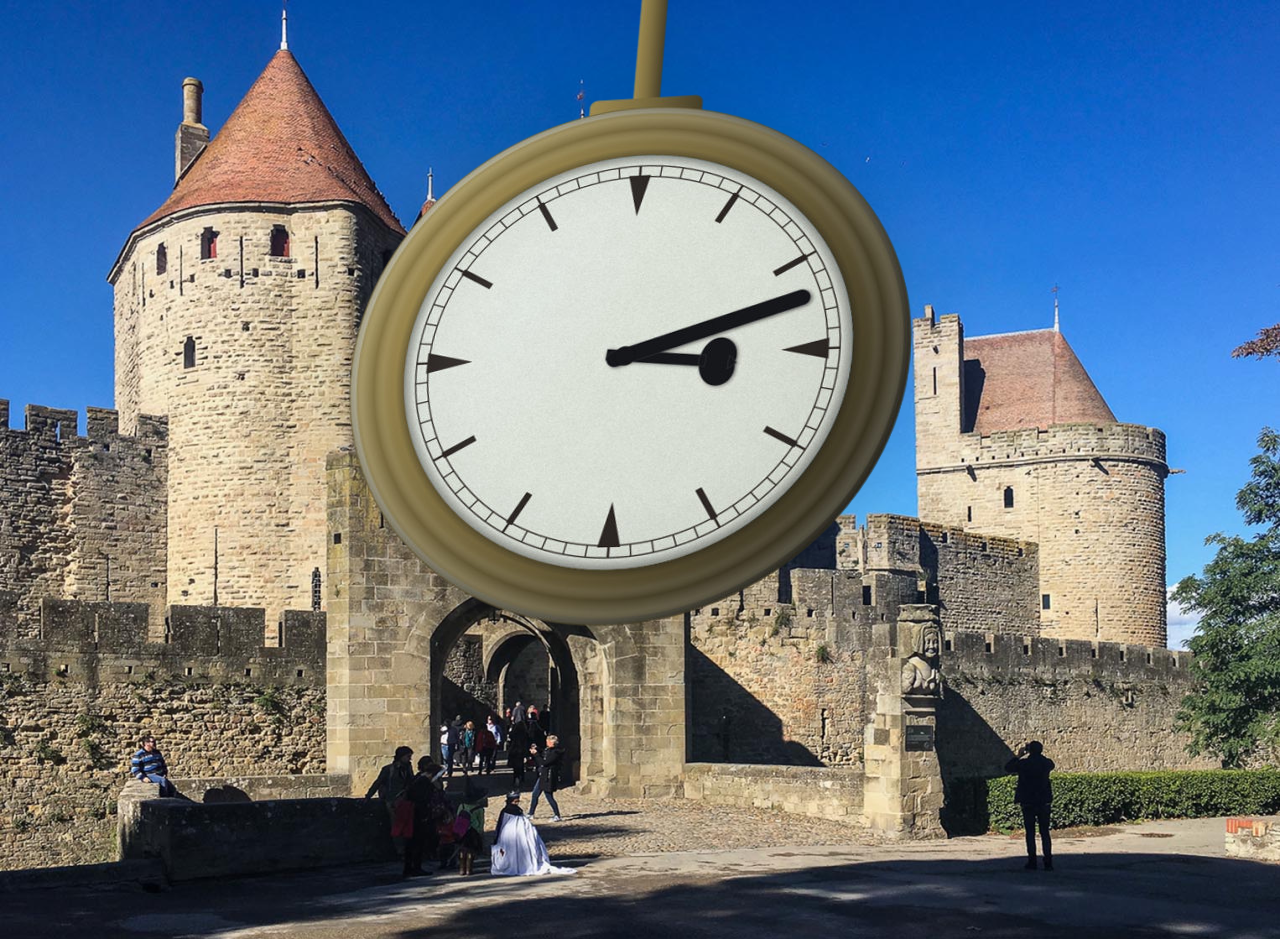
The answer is 3:12
